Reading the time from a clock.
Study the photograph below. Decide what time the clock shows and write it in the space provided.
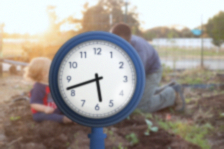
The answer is 5:42
